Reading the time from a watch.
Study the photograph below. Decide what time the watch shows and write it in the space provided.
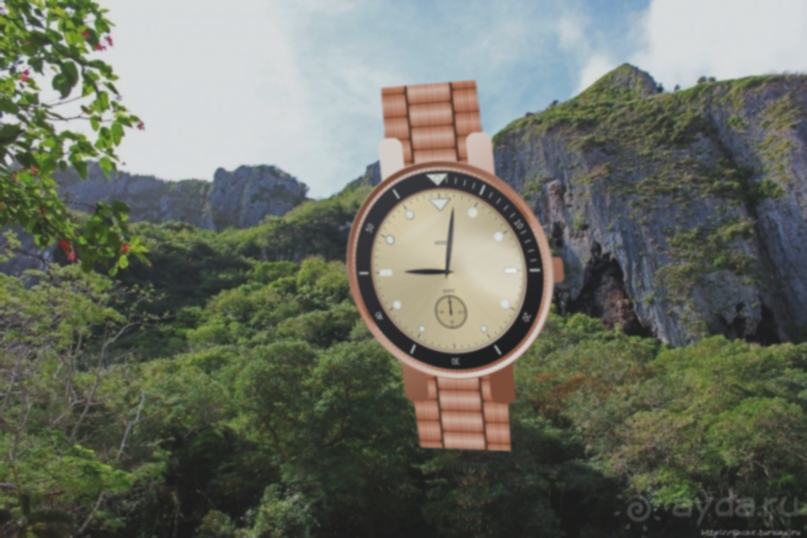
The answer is 9:02
